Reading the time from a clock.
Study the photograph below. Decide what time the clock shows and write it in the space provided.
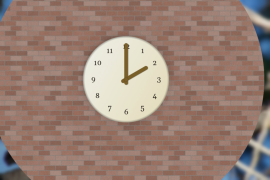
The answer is 2:00
